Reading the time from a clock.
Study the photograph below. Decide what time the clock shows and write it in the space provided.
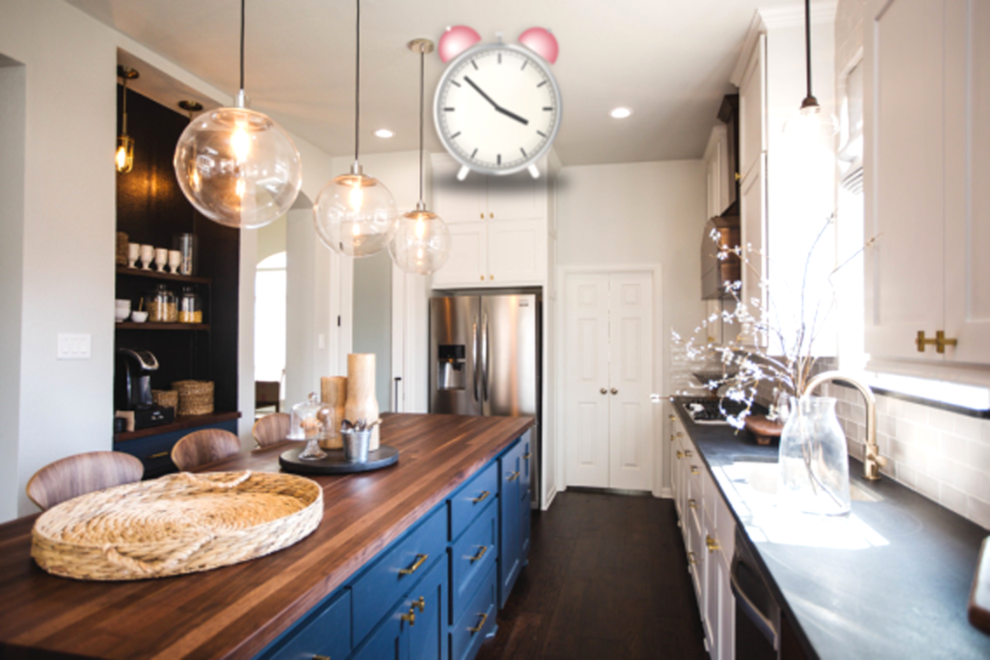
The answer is 3:52
